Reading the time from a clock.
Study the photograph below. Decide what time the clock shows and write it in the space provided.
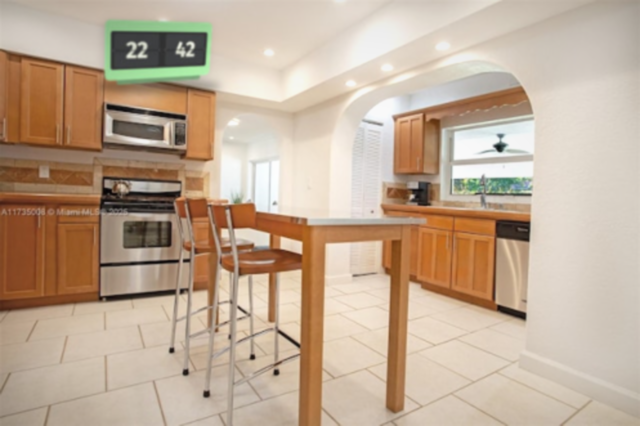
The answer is 22:42
